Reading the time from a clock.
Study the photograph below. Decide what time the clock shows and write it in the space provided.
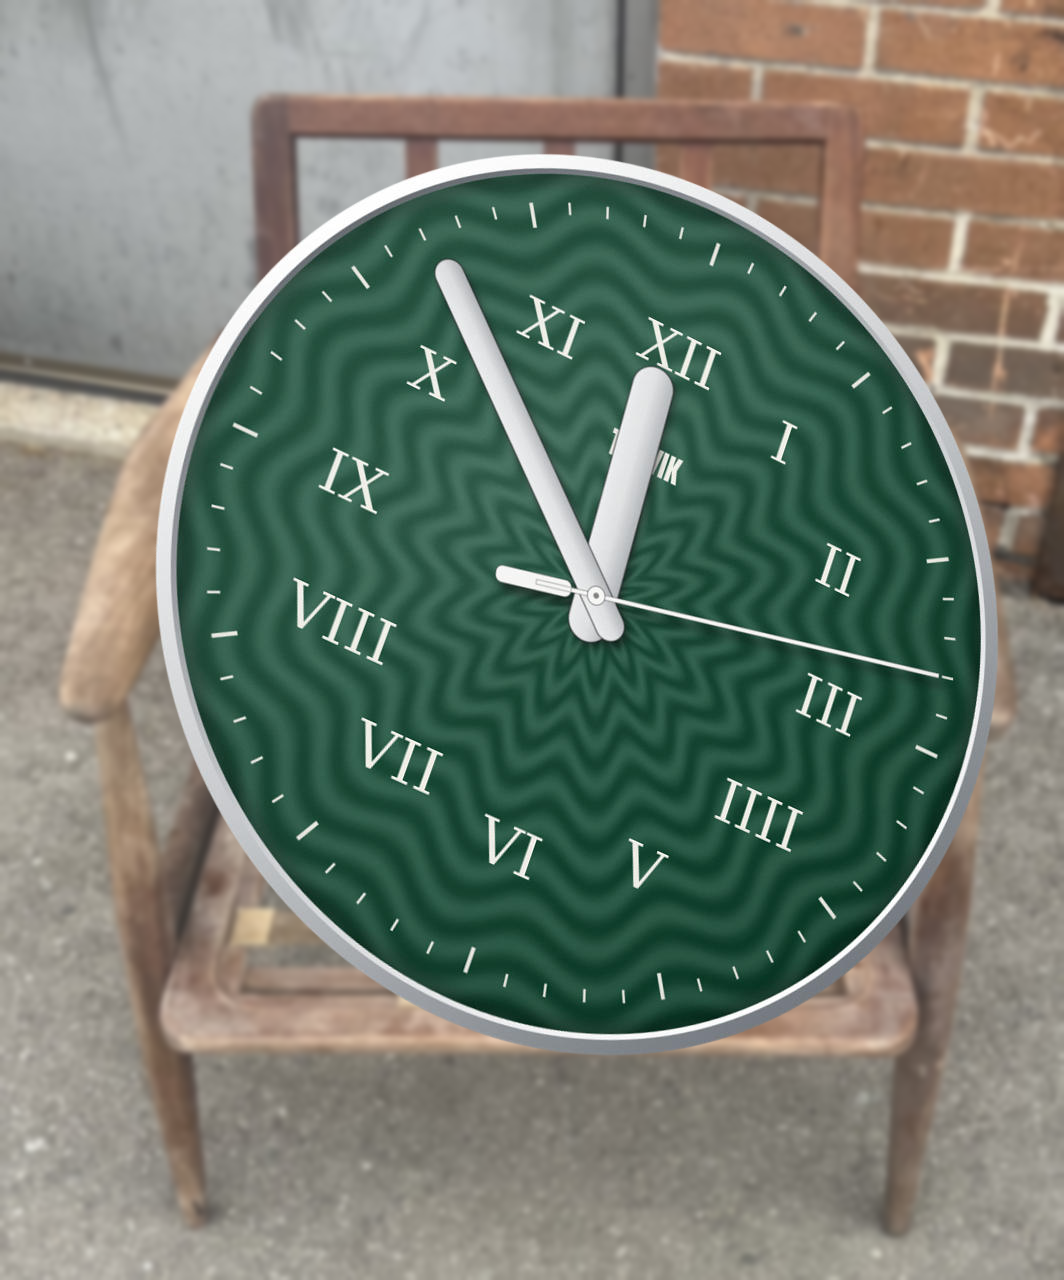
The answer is 11:52:13
